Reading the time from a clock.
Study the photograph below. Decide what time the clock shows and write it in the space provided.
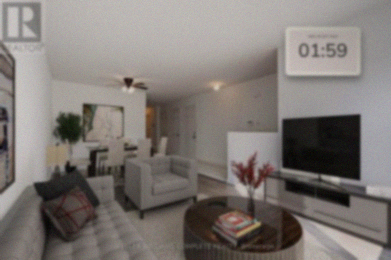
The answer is 1:59
